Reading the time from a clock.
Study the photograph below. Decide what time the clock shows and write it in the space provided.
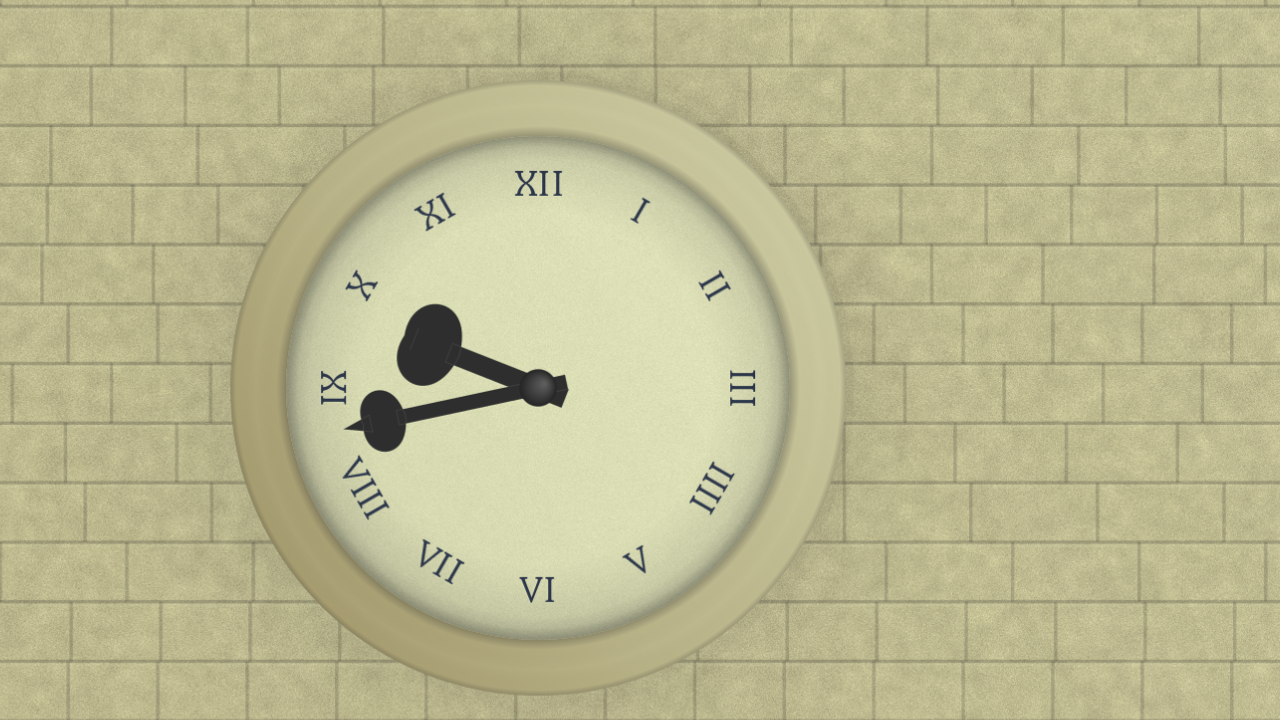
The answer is 9:43
